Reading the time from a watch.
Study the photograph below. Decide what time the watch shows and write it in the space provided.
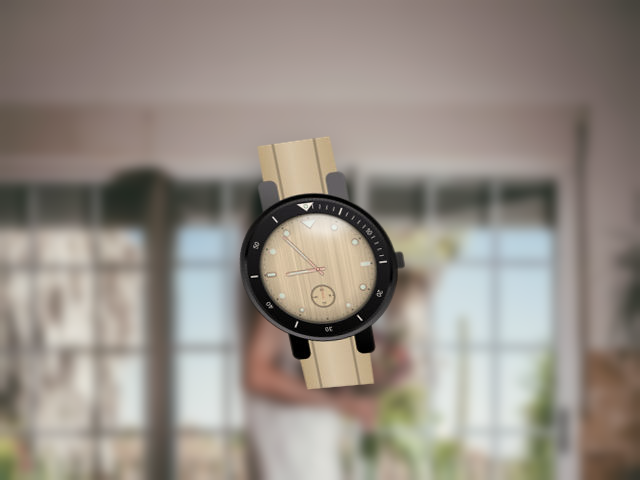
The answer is 8:54
